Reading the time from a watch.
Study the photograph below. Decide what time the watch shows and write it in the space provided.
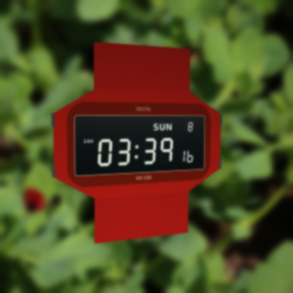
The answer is 3:39:16
